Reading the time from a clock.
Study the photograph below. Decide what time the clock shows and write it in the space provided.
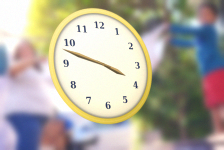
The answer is 3:48
